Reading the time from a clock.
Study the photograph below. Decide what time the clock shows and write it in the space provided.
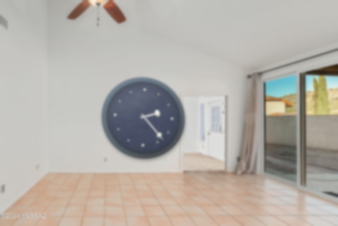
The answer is 2:23
